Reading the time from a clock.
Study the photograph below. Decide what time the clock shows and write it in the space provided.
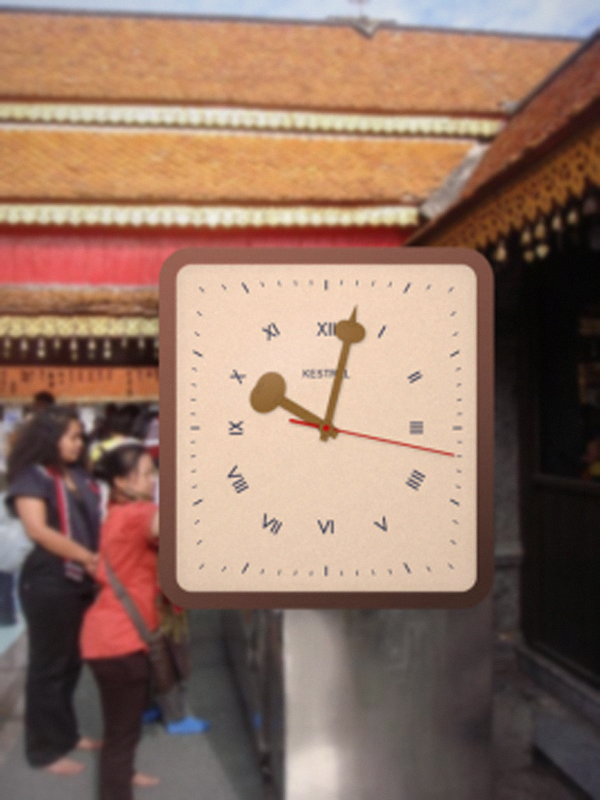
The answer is 10:02:17
